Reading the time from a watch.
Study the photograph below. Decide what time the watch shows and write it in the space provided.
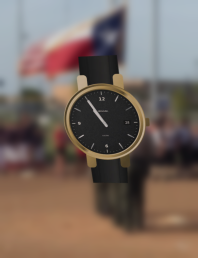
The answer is 10:55
